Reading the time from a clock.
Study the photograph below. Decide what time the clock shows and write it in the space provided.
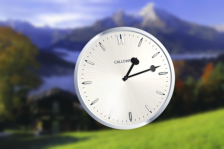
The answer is 1:13
